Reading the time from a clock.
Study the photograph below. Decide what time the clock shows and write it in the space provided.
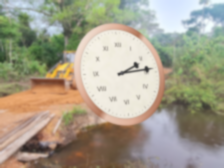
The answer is 2:14
